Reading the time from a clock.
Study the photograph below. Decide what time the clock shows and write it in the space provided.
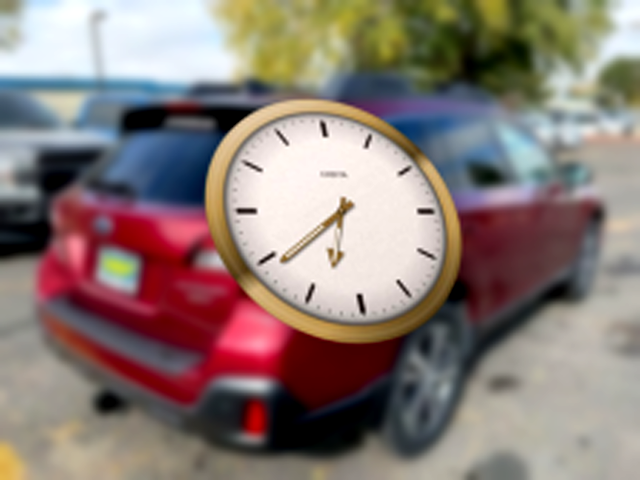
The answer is 6:39
